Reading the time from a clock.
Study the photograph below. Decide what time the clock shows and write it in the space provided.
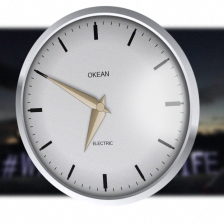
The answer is 6:50
